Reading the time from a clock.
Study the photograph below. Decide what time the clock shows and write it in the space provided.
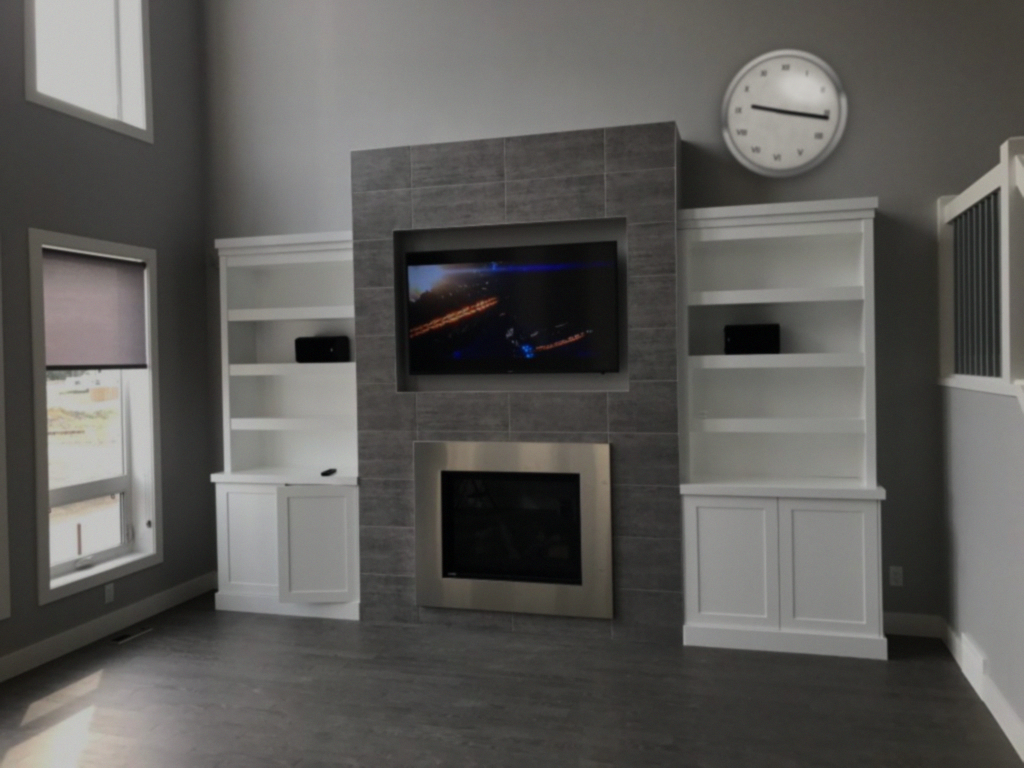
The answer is 9:16
